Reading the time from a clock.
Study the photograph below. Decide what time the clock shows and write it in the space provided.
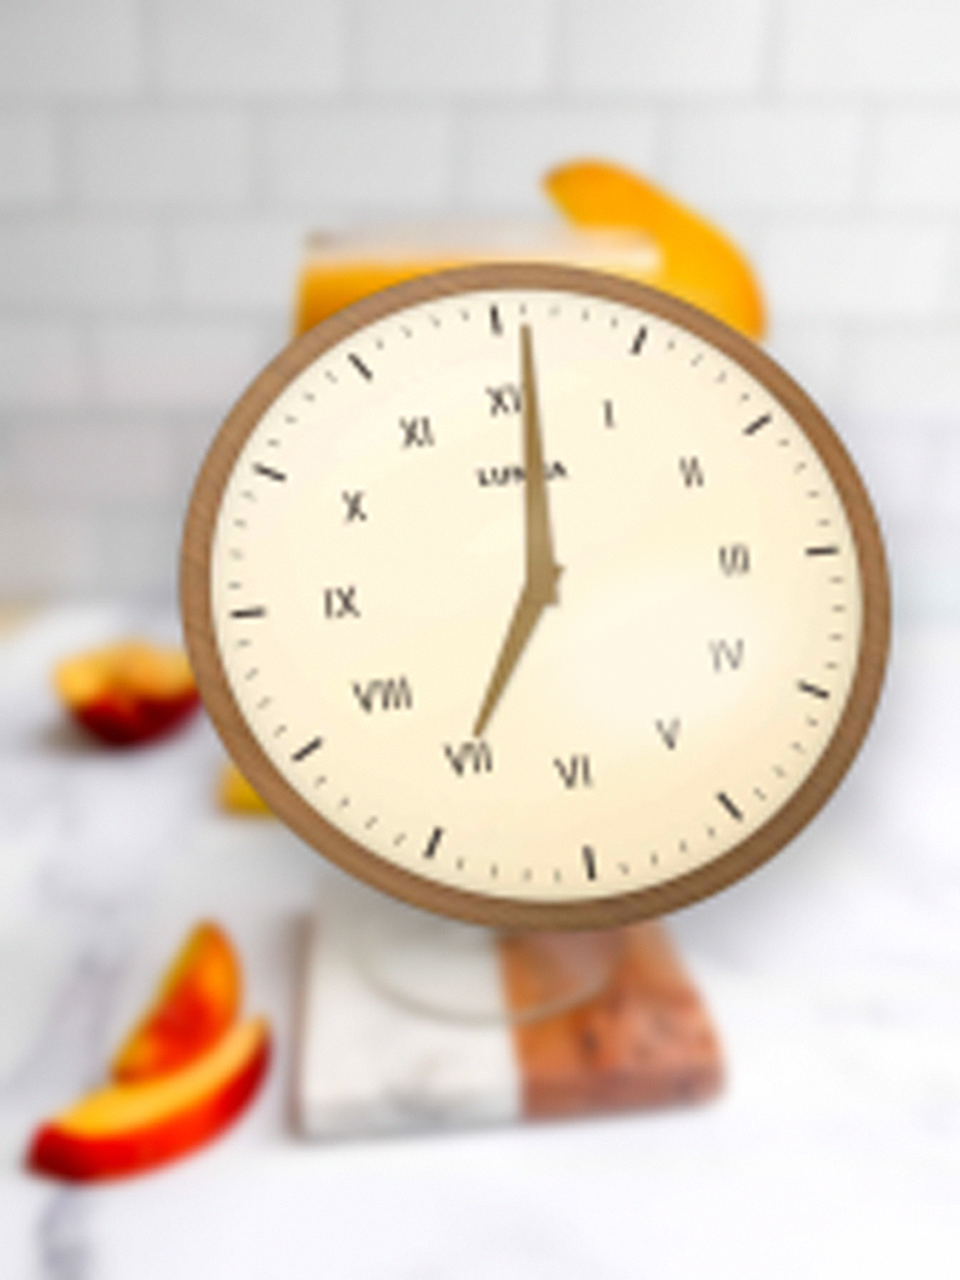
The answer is 7:01
